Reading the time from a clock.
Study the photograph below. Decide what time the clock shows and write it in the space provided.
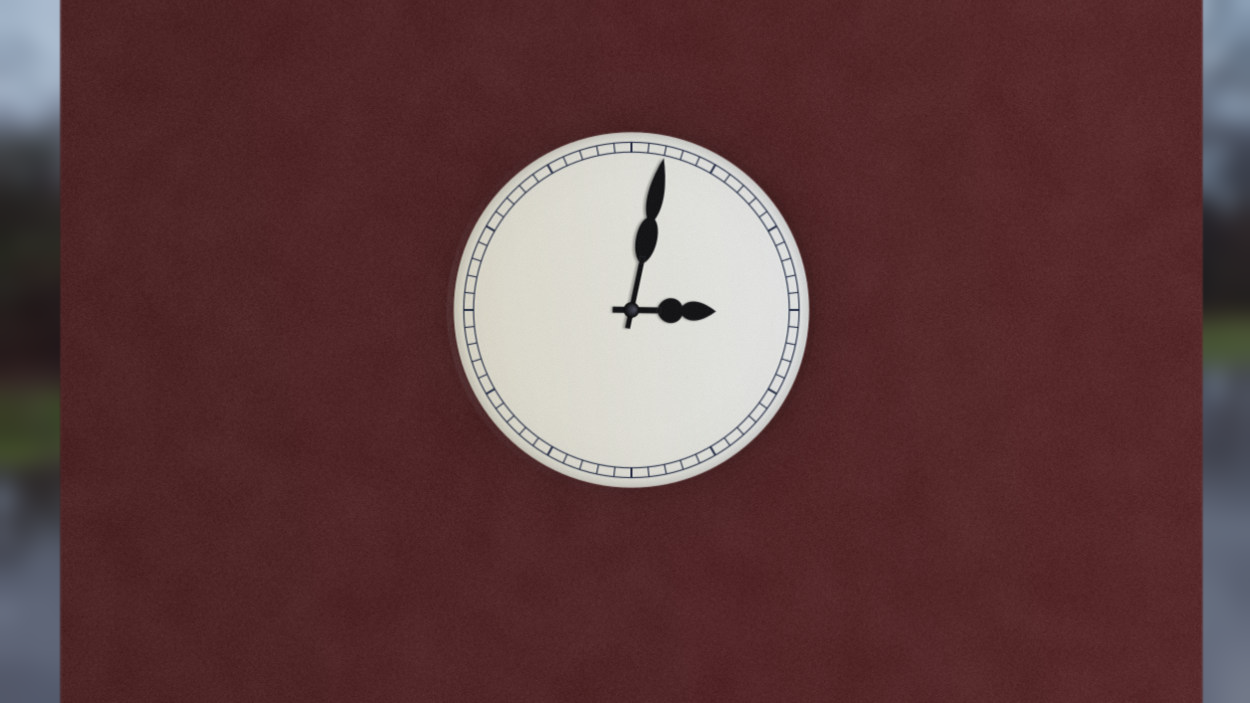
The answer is 3:02
